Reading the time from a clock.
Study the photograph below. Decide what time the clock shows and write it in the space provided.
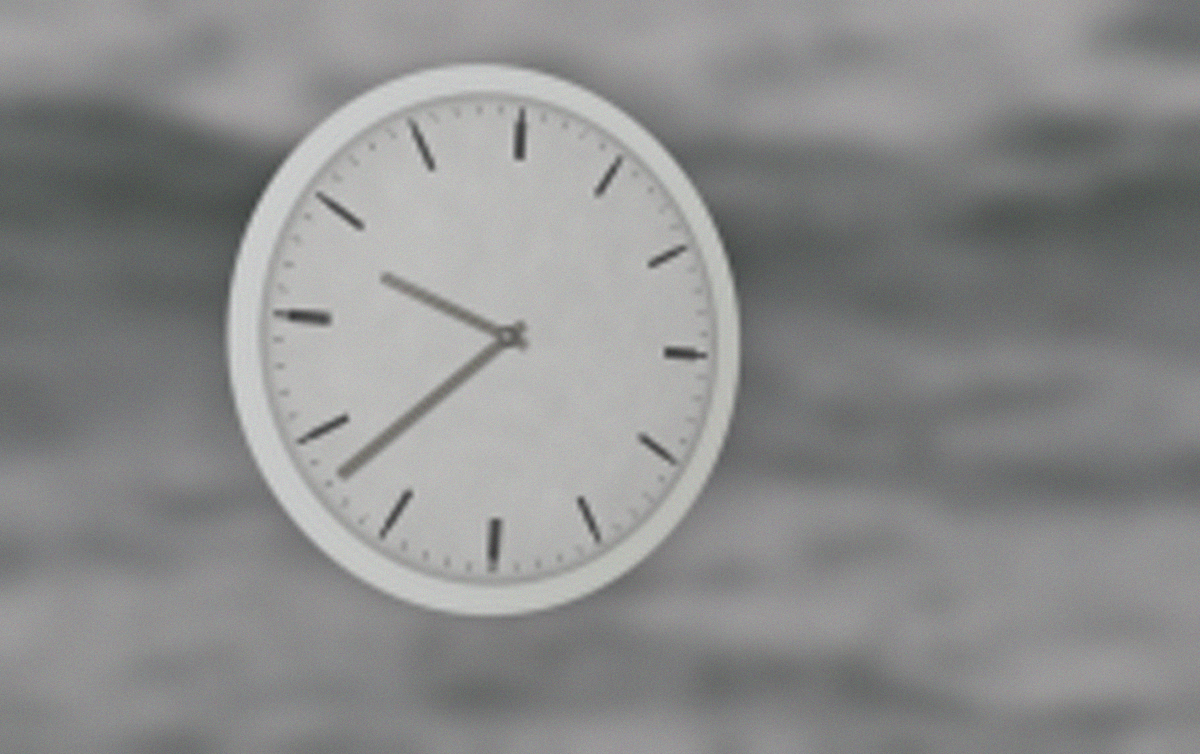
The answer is 9:38
